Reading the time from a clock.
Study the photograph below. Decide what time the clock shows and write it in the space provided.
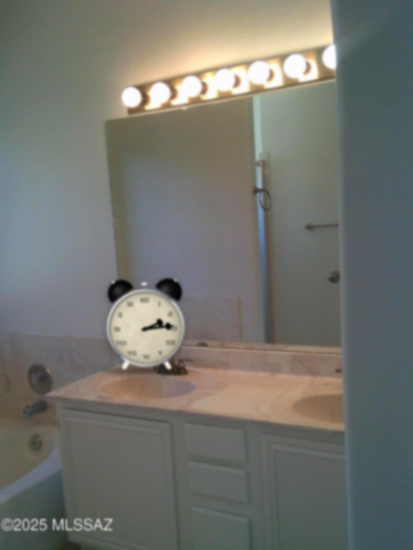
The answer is 2:14
